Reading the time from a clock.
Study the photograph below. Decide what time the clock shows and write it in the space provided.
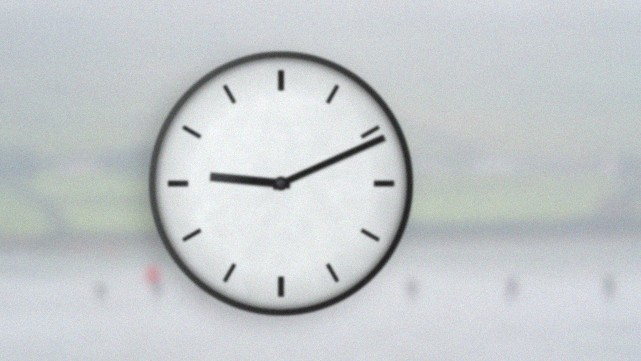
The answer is 9:11
